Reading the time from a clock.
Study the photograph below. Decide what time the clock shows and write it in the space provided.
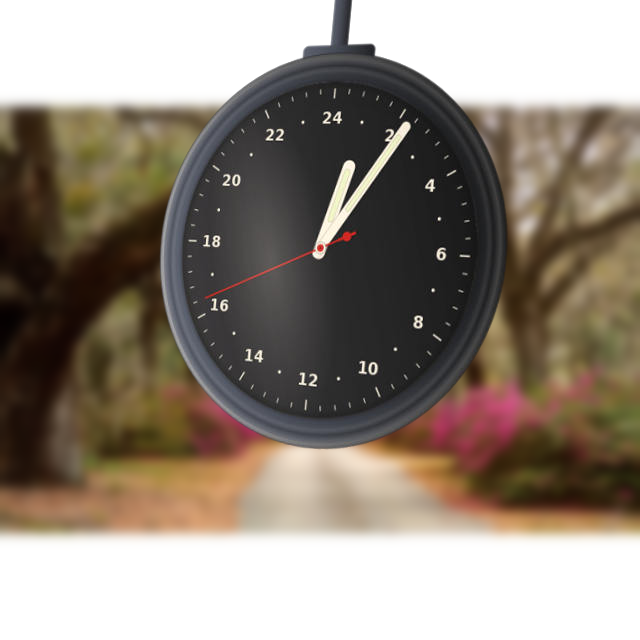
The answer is 1:05:41
